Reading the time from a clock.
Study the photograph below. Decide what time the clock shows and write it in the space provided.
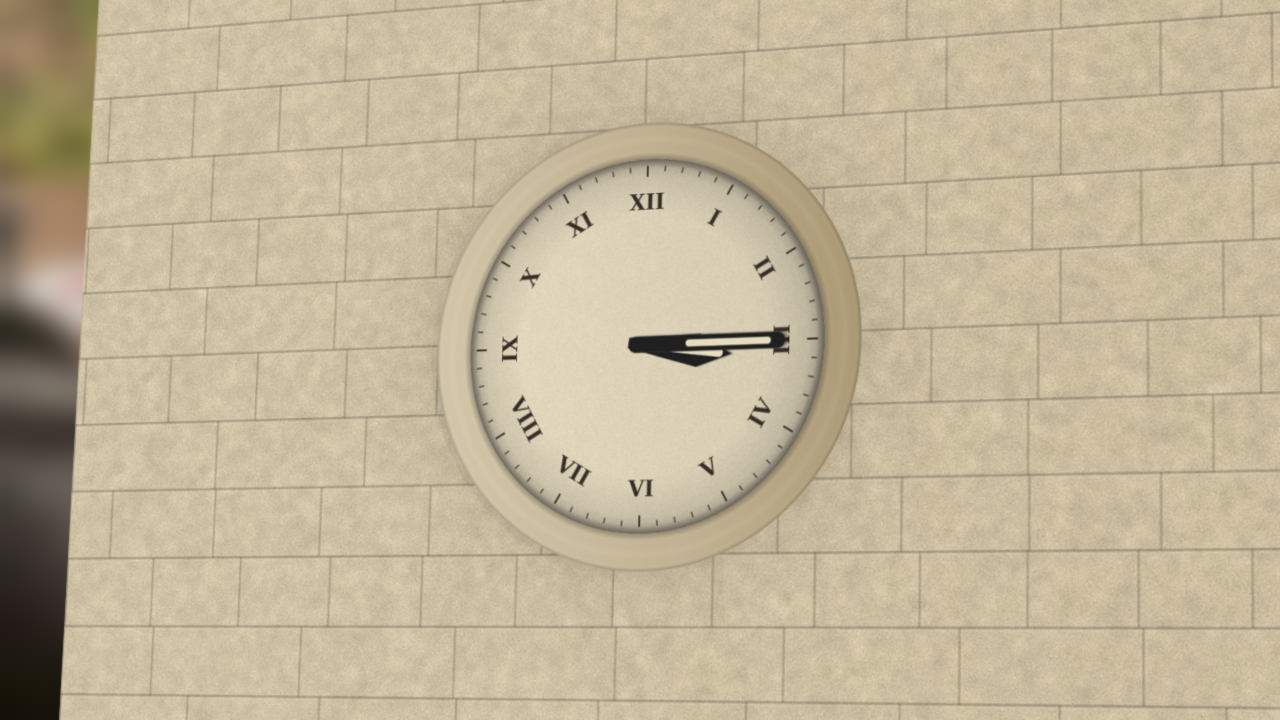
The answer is 3:15
